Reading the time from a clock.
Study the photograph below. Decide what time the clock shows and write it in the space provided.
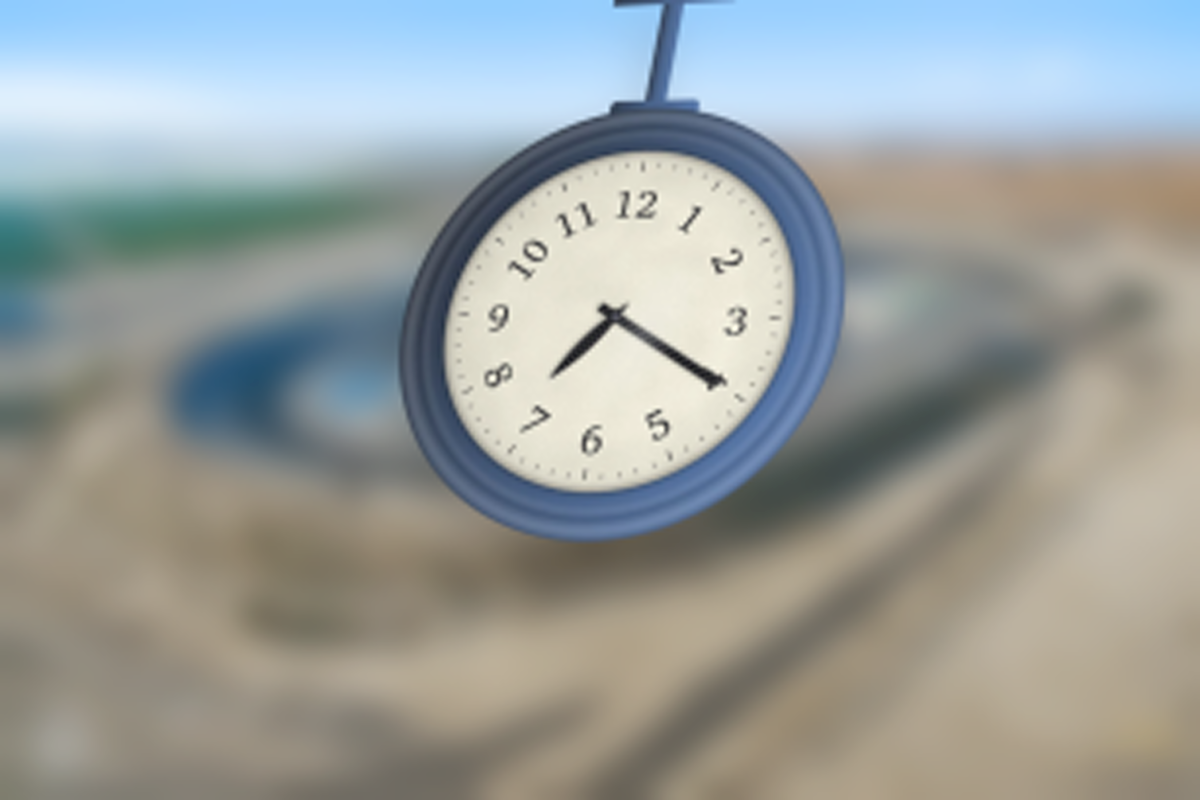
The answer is 7:20
